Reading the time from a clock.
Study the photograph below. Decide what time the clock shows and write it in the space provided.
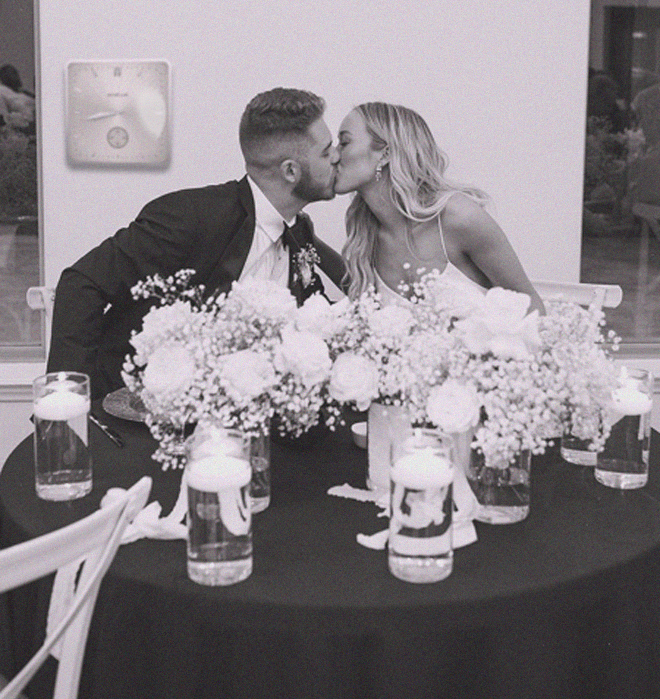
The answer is 8:43
